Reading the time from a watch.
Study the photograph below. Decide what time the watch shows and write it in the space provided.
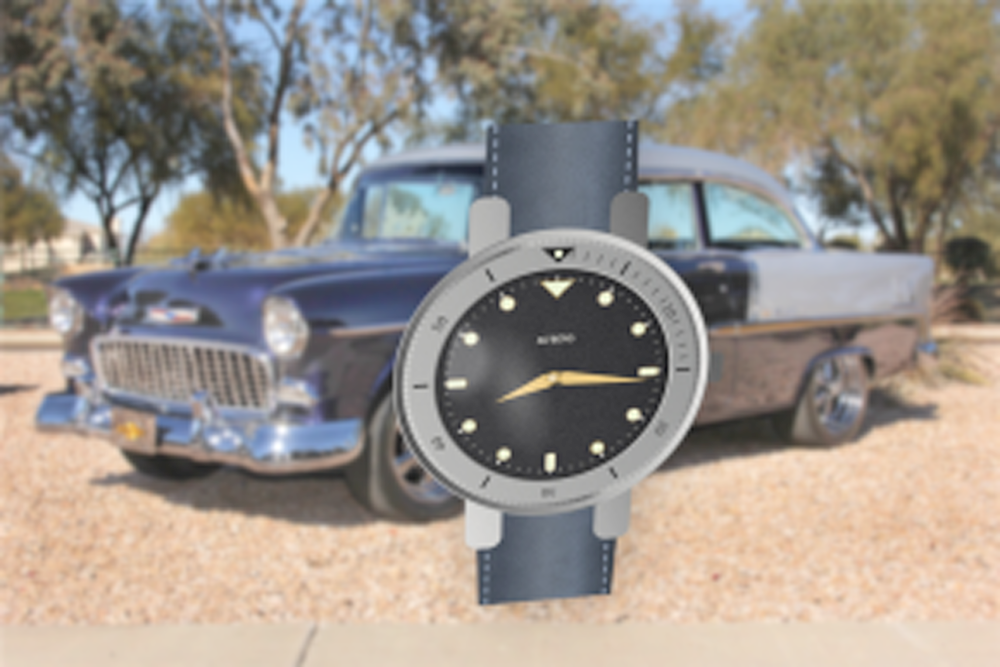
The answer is 8:16
